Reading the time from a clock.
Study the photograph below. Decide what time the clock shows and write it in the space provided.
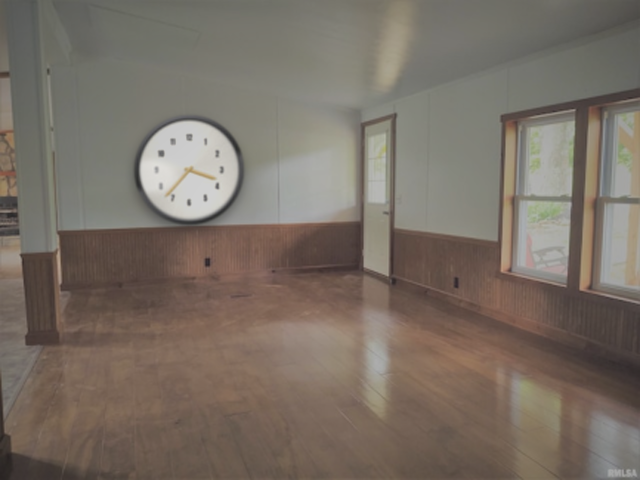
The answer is 3:37
